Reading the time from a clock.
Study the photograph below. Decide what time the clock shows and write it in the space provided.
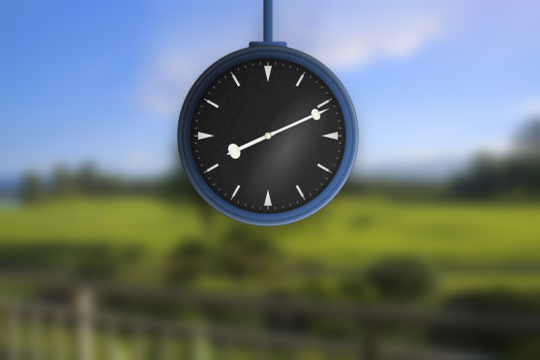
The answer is 8:11
